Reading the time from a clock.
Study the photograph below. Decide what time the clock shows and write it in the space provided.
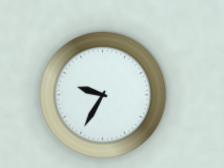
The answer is 9:35
